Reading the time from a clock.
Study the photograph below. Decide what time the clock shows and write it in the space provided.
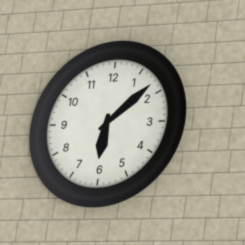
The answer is 6:08
